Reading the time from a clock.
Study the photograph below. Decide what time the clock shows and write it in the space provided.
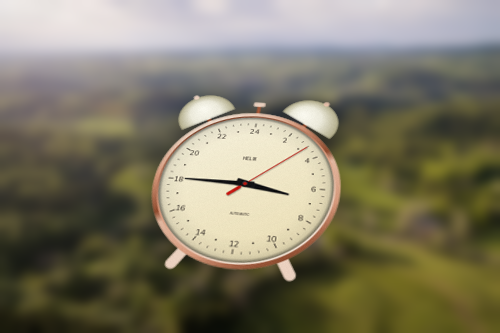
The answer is 6:45:08
